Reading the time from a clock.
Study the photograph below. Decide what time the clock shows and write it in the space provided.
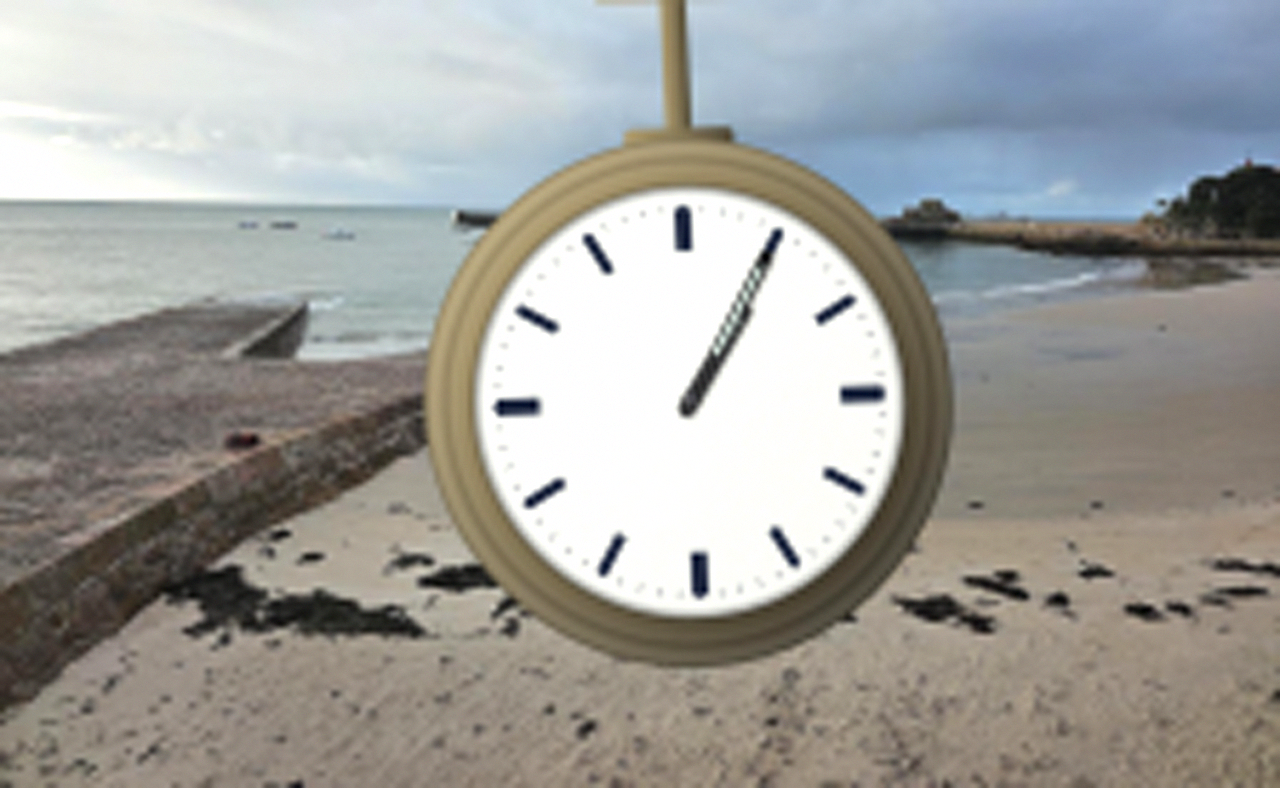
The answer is 1:05
